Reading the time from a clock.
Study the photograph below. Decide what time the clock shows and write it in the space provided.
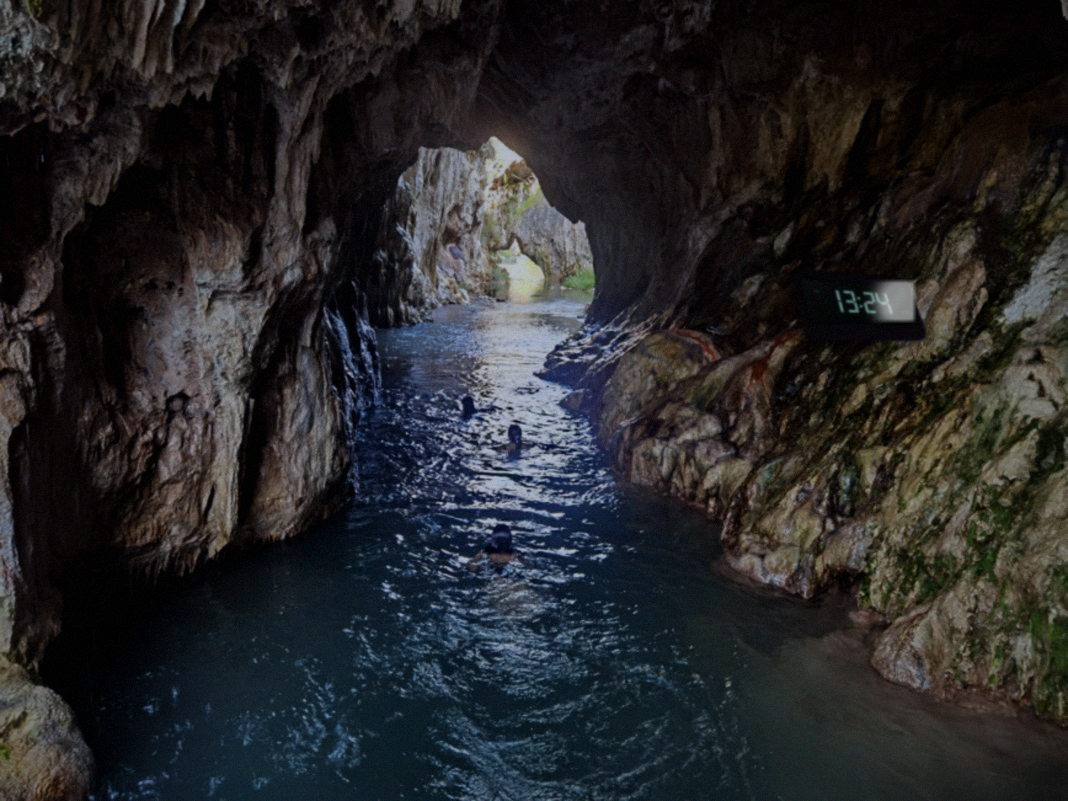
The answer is 13:24
